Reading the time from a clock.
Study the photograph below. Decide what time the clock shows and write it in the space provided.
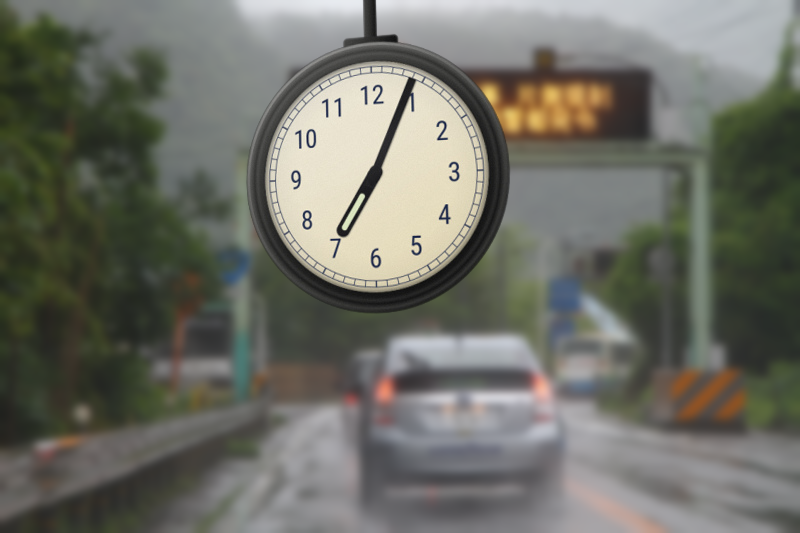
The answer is 7:04
